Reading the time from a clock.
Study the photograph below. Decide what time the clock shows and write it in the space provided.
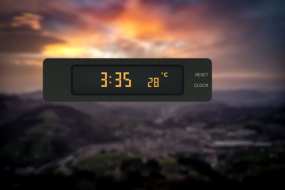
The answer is 3:35
